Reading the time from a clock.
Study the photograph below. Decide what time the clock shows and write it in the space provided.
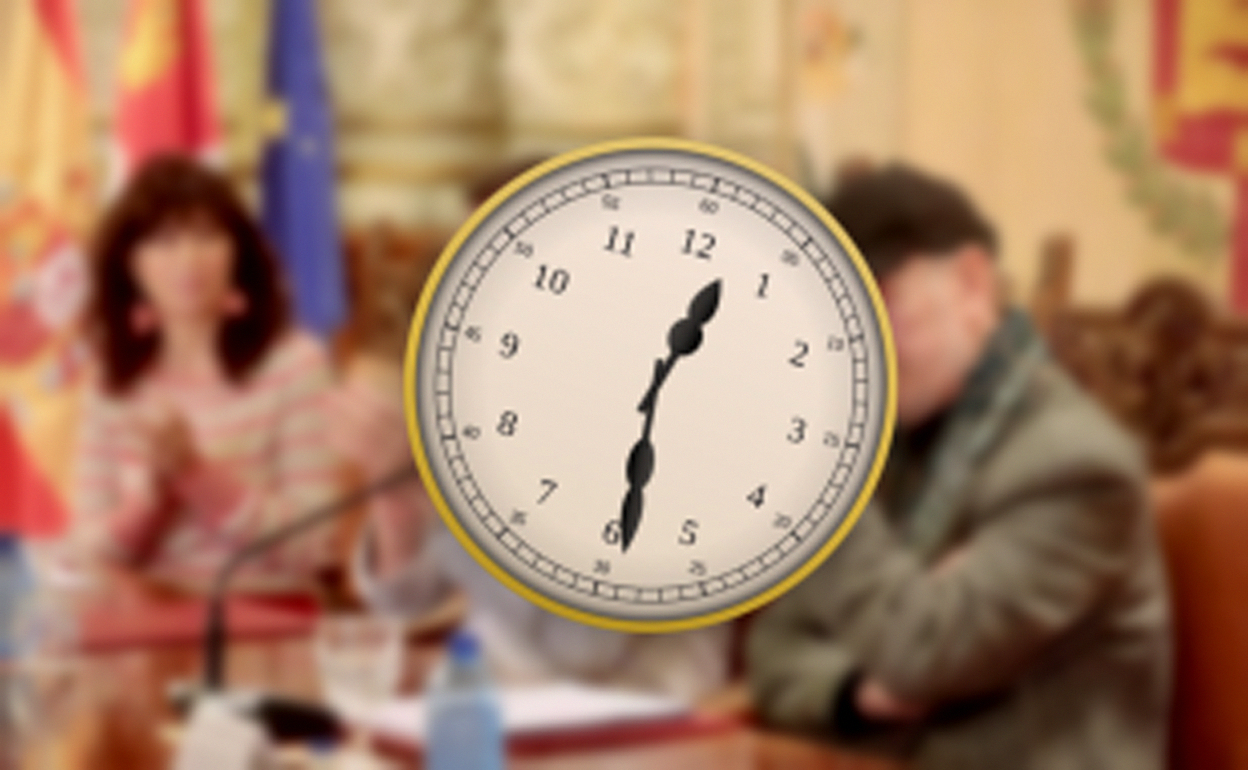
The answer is 12:29
